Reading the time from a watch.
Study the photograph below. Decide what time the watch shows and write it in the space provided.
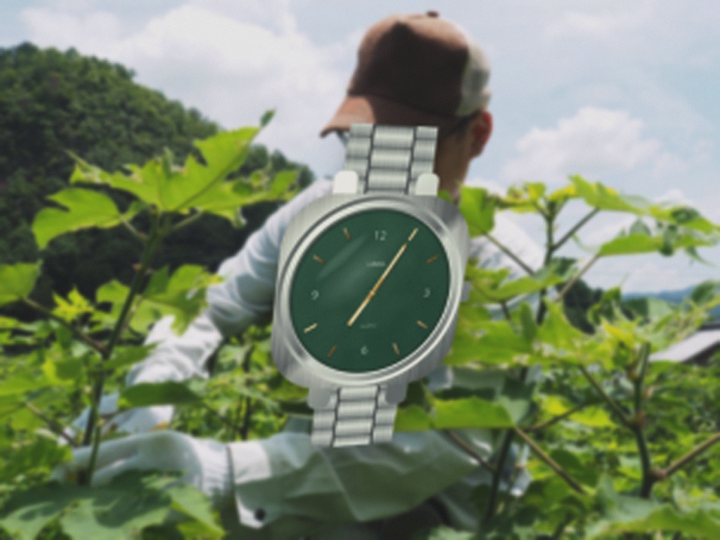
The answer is 7:05
